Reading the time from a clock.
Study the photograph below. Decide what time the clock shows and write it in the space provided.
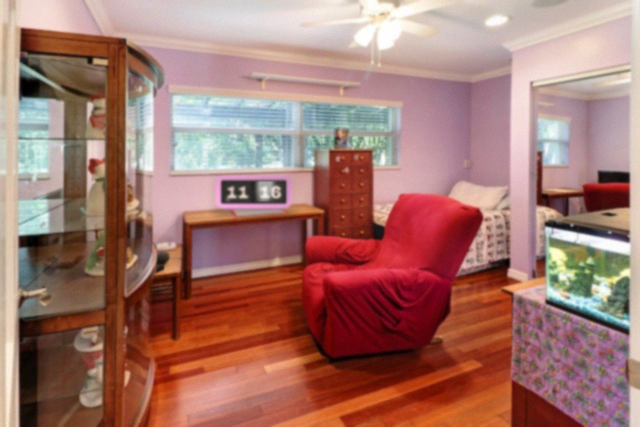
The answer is 11:16
